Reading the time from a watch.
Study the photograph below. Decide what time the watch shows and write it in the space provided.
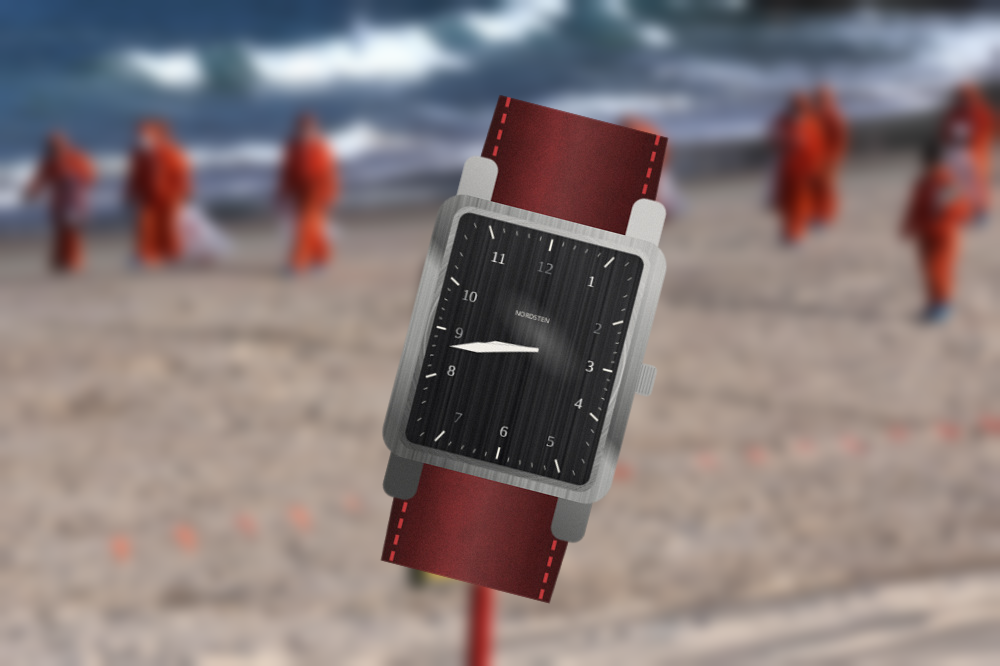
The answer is 8:43
